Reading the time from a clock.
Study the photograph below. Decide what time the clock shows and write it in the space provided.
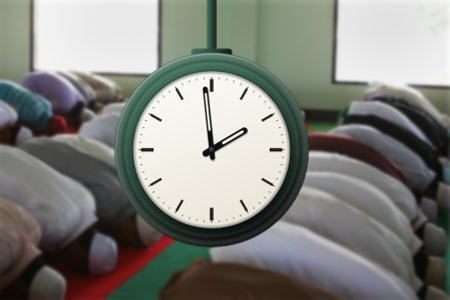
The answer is 1:59
